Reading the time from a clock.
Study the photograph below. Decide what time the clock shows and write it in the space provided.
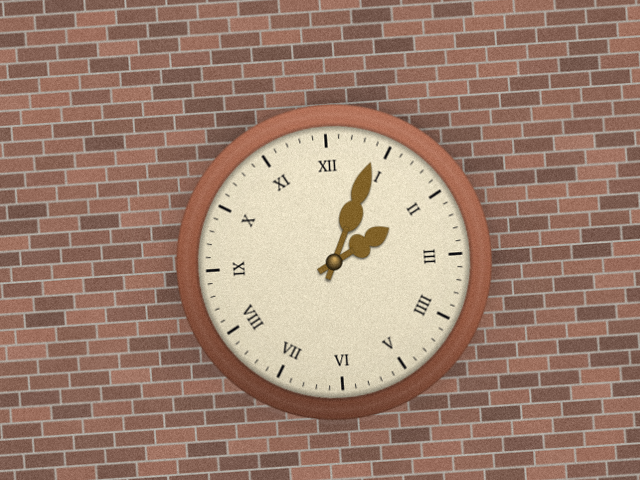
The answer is 2:04
